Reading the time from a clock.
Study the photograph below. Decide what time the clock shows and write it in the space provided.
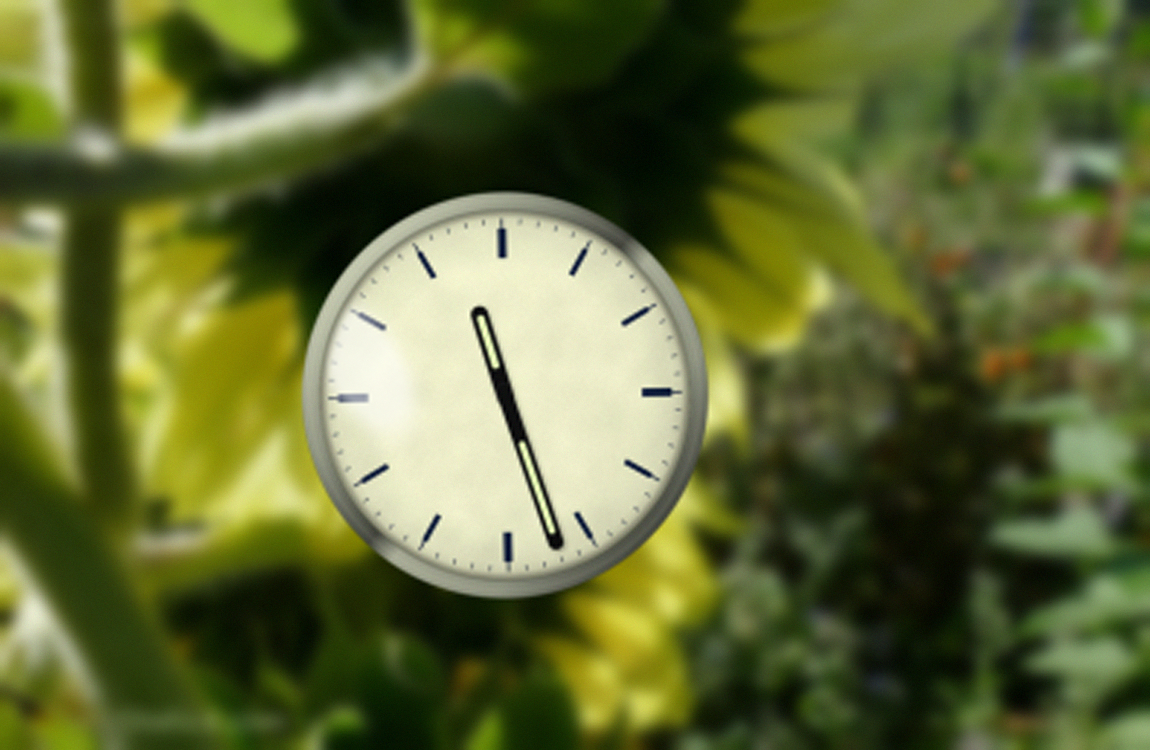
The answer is 11:27
